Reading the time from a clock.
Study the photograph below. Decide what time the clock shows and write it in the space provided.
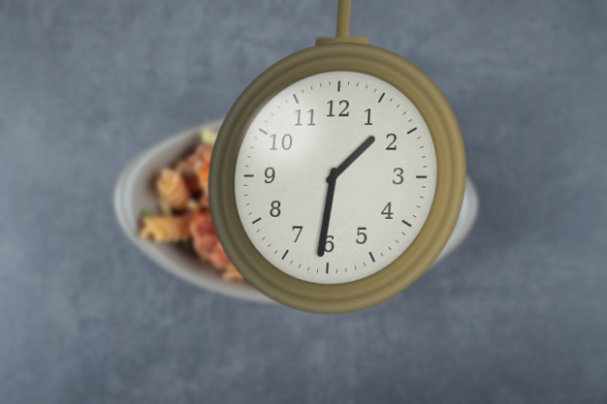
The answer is 1:31
